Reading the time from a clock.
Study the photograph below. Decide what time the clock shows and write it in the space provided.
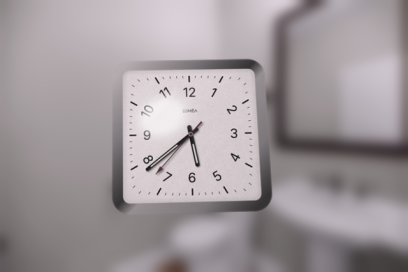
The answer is 5:38:37
